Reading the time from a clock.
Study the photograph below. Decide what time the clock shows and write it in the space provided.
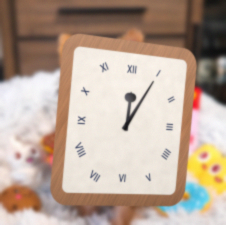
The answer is 12:05
